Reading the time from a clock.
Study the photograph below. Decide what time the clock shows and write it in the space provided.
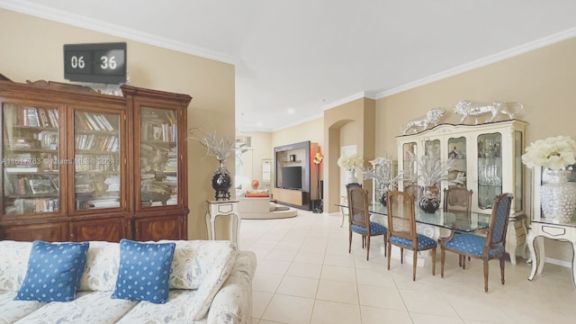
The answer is 6:36
